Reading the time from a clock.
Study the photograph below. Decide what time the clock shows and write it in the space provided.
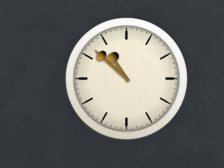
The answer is 10:52
